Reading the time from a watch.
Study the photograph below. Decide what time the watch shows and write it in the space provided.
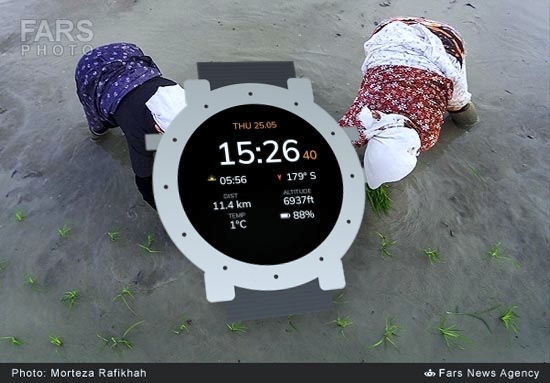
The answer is 15:26:40
